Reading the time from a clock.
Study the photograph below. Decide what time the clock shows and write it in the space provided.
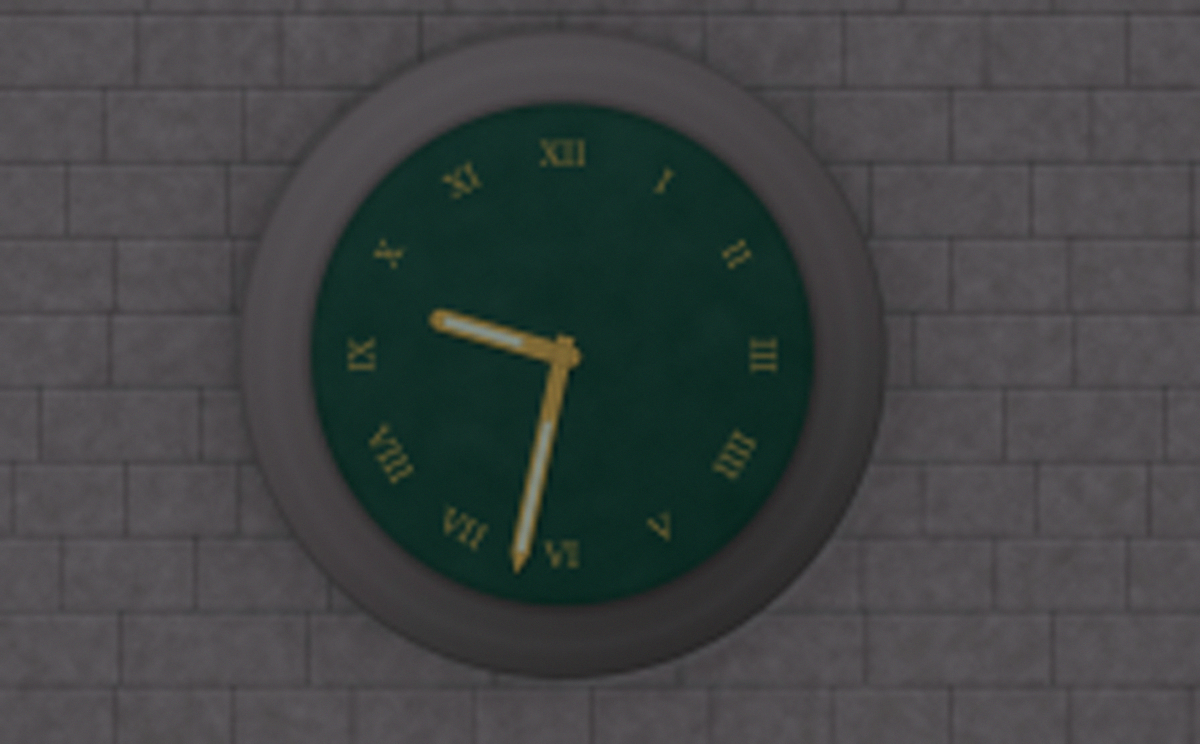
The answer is 9:32
